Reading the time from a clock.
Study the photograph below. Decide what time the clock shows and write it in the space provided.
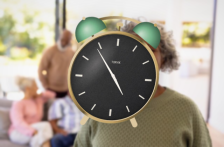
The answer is 4:54
